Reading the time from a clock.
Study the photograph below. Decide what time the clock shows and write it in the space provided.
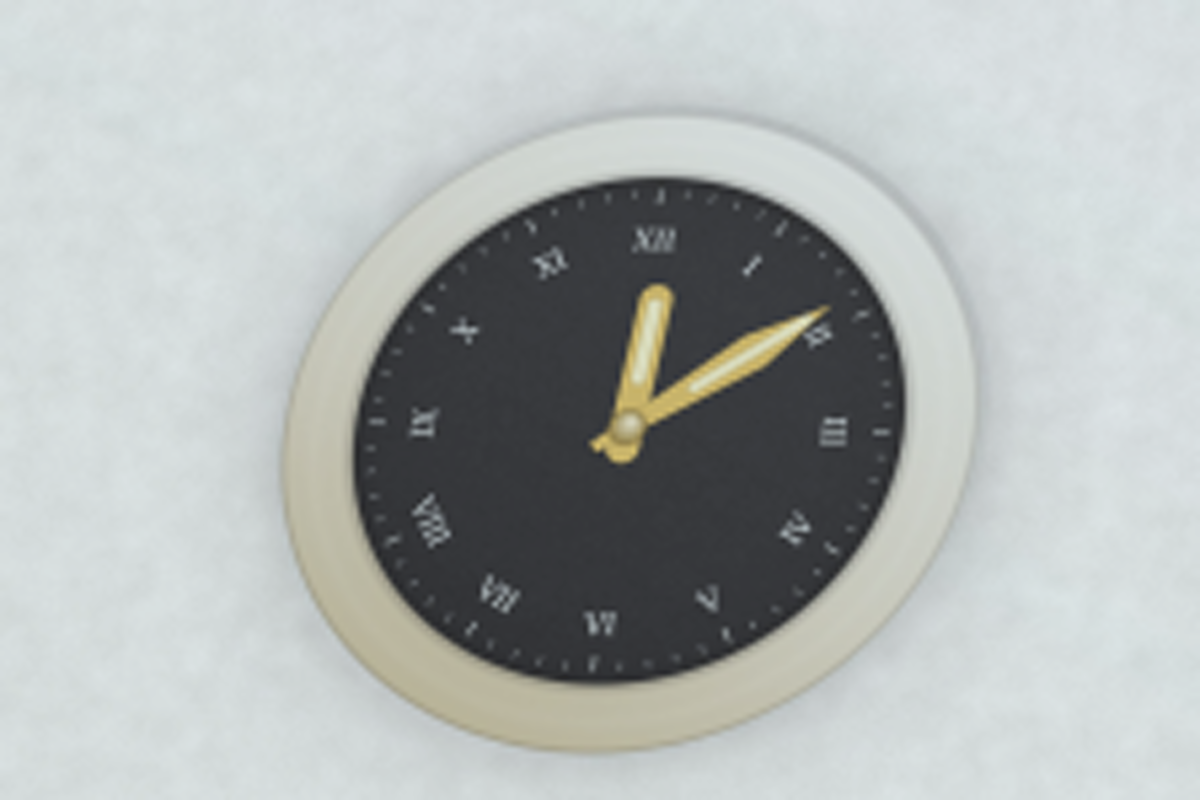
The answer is 12:09
